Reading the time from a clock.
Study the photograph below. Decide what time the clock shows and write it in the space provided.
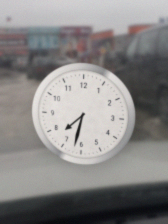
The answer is 7:32
